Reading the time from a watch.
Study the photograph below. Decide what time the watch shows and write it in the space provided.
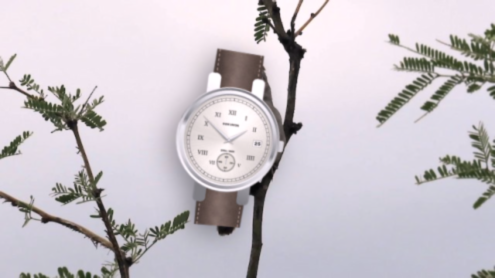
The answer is 1:51
